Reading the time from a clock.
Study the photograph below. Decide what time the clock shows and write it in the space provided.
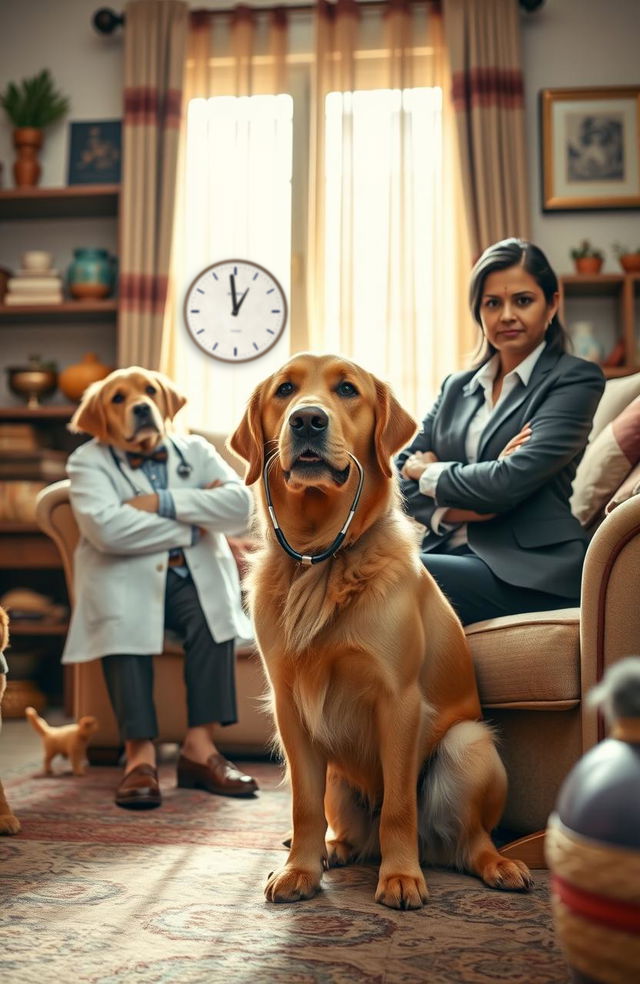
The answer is 12:59
